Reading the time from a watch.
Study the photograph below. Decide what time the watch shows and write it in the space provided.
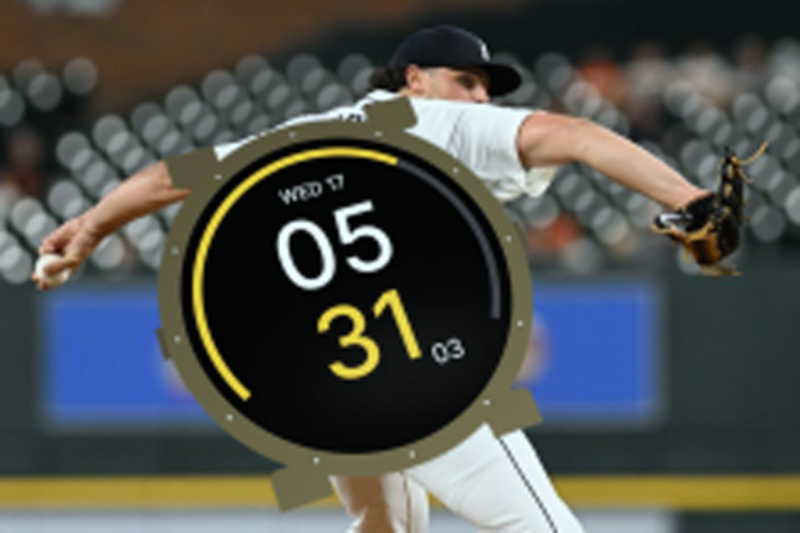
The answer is 5:31
